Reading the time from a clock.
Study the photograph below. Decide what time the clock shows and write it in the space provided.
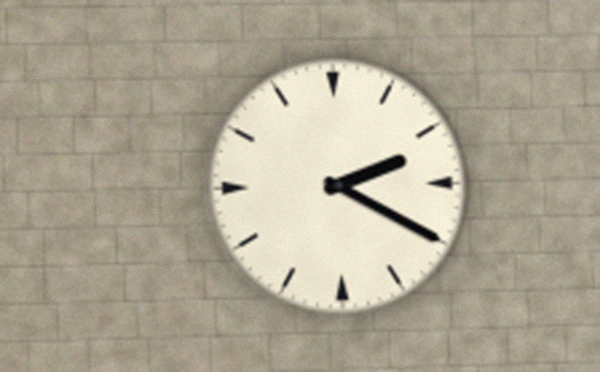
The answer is 2:20
